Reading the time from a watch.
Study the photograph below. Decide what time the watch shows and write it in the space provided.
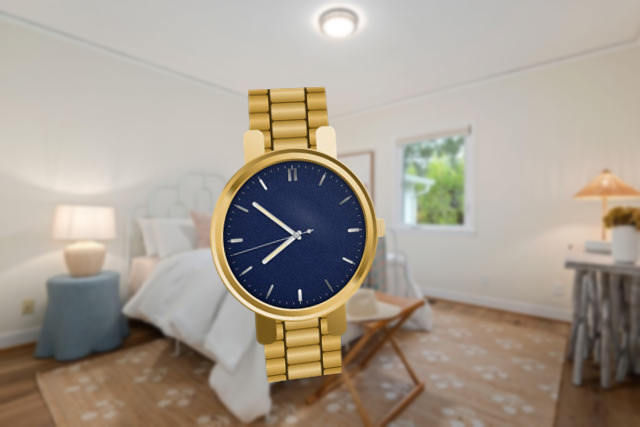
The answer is 7:51:43
